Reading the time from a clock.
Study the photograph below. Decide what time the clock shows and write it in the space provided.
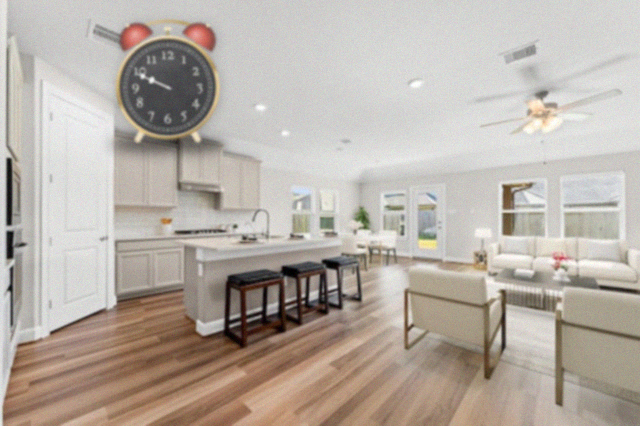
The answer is 9:49
